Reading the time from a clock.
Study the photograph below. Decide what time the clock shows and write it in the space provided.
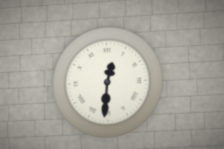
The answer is 12:31
